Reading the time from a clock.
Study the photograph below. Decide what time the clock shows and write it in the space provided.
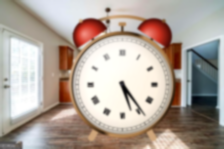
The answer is 5:24
